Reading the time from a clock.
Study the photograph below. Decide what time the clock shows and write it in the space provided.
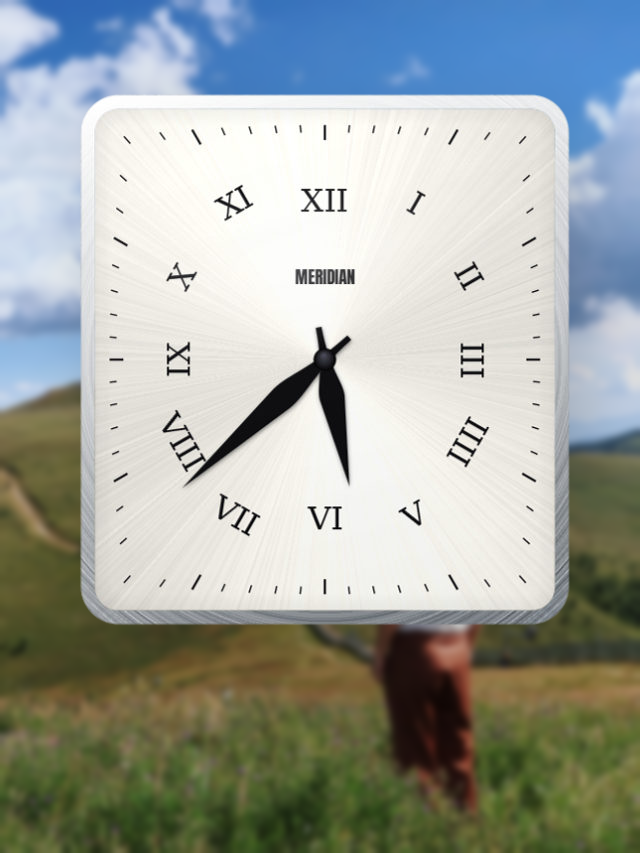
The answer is 5:38
